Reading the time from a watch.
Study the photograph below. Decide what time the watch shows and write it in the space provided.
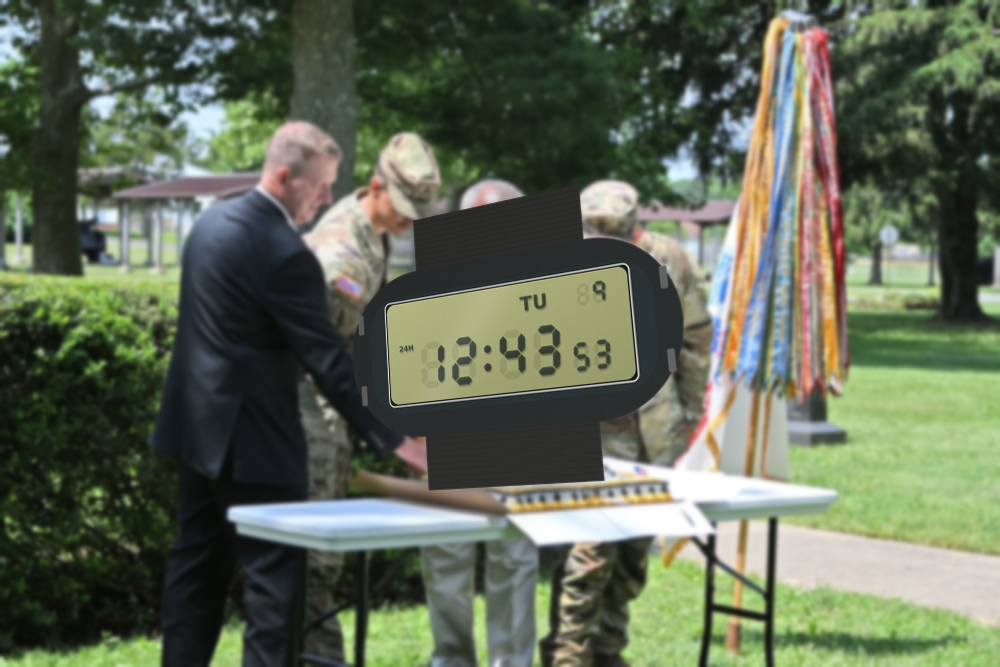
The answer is 12:43:53
